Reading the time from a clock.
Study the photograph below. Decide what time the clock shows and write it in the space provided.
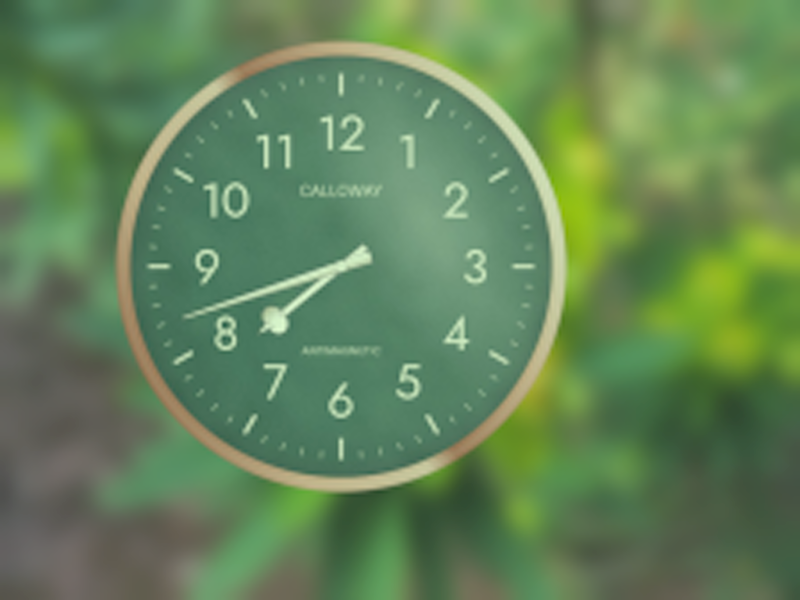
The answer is 7:42
